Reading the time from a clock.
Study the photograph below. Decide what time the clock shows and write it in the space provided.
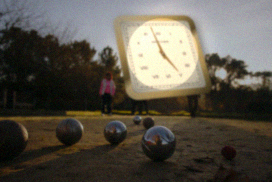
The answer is 4:58
